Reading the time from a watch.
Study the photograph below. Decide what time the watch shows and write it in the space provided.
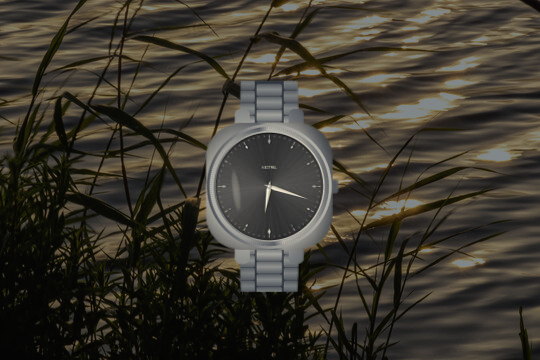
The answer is 6:18
